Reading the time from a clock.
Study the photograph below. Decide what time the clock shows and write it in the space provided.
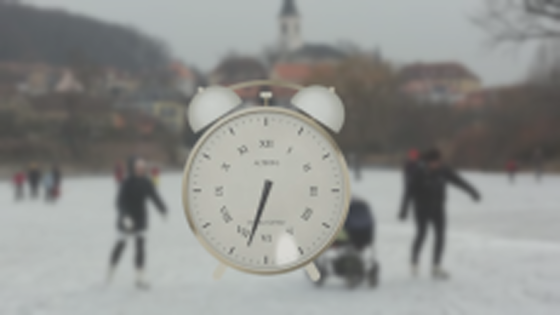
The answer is 6:33
